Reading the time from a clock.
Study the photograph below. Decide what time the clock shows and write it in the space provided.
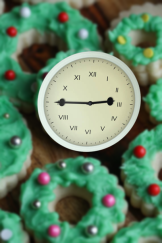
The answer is 2:45
